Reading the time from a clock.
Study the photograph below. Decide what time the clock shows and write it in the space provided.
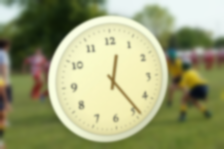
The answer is 12:24
